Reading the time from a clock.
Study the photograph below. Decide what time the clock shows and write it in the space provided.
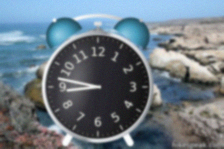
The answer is 8:47
